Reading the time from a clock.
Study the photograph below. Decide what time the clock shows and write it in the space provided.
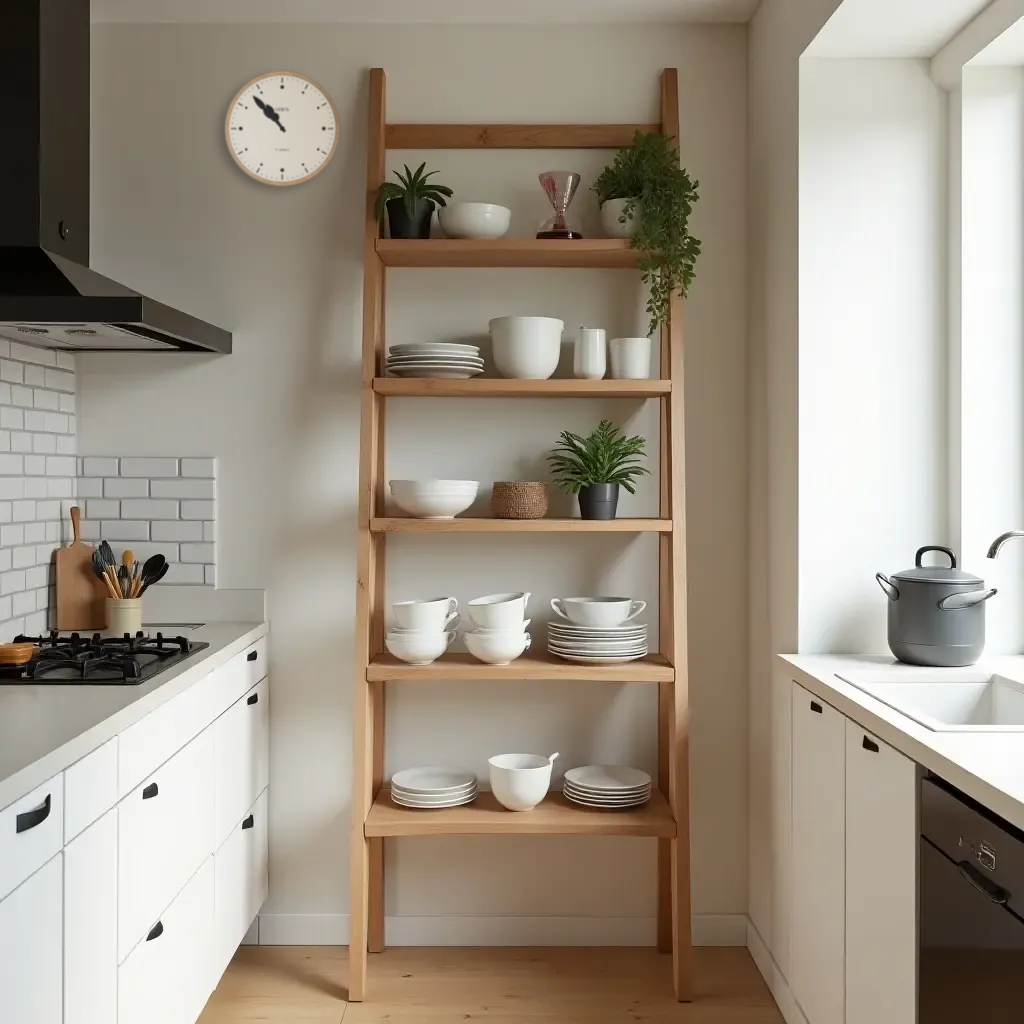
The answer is 10:53
